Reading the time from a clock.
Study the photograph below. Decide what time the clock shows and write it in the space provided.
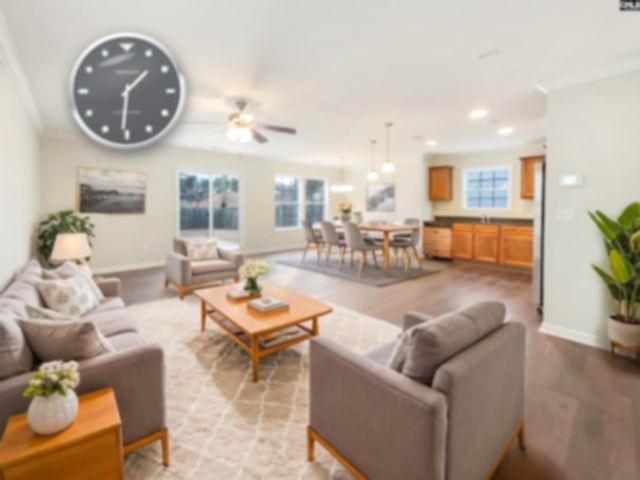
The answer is 1:31
